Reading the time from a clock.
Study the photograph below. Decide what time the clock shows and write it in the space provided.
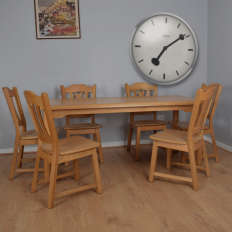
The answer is 7:09
